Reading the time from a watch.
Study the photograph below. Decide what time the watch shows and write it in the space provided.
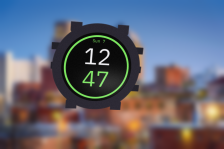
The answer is 12:47
